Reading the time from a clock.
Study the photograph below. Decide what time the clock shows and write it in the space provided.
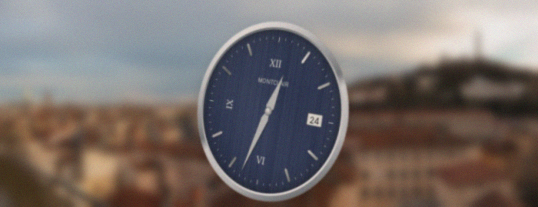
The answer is 12:33
